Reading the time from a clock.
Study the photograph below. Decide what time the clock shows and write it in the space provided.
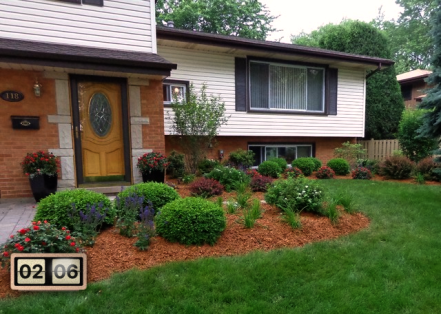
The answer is 2:06
